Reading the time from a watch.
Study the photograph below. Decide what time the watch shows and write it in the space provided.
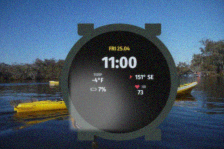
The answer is 11:00
